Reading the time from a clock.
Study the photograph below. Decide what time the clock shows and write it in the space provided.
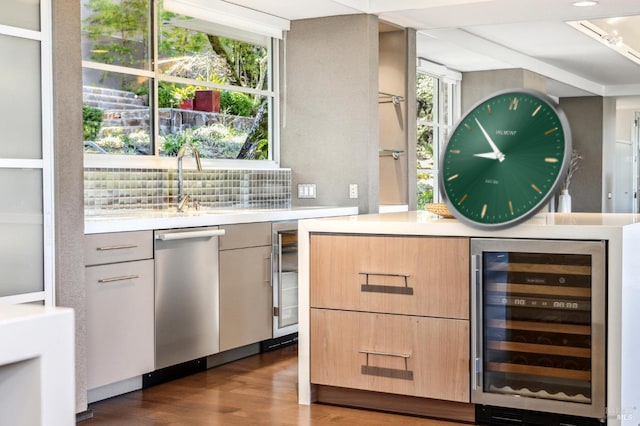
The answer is 8:52
